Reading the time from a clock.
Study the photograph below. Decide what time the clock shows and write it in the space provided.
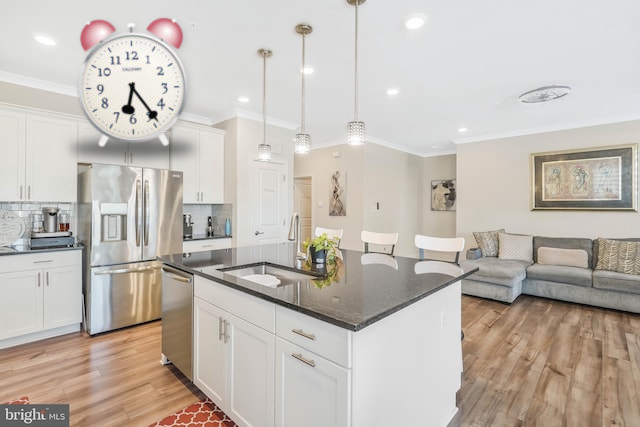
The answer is 6:24
